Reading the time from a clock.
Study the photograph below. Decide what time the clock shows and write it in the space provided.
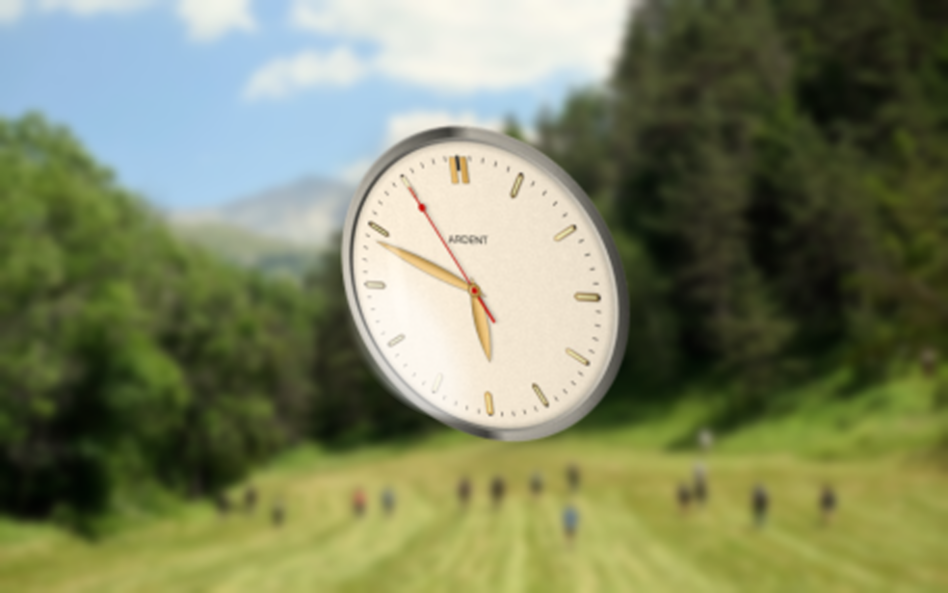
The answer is 5:48:55
